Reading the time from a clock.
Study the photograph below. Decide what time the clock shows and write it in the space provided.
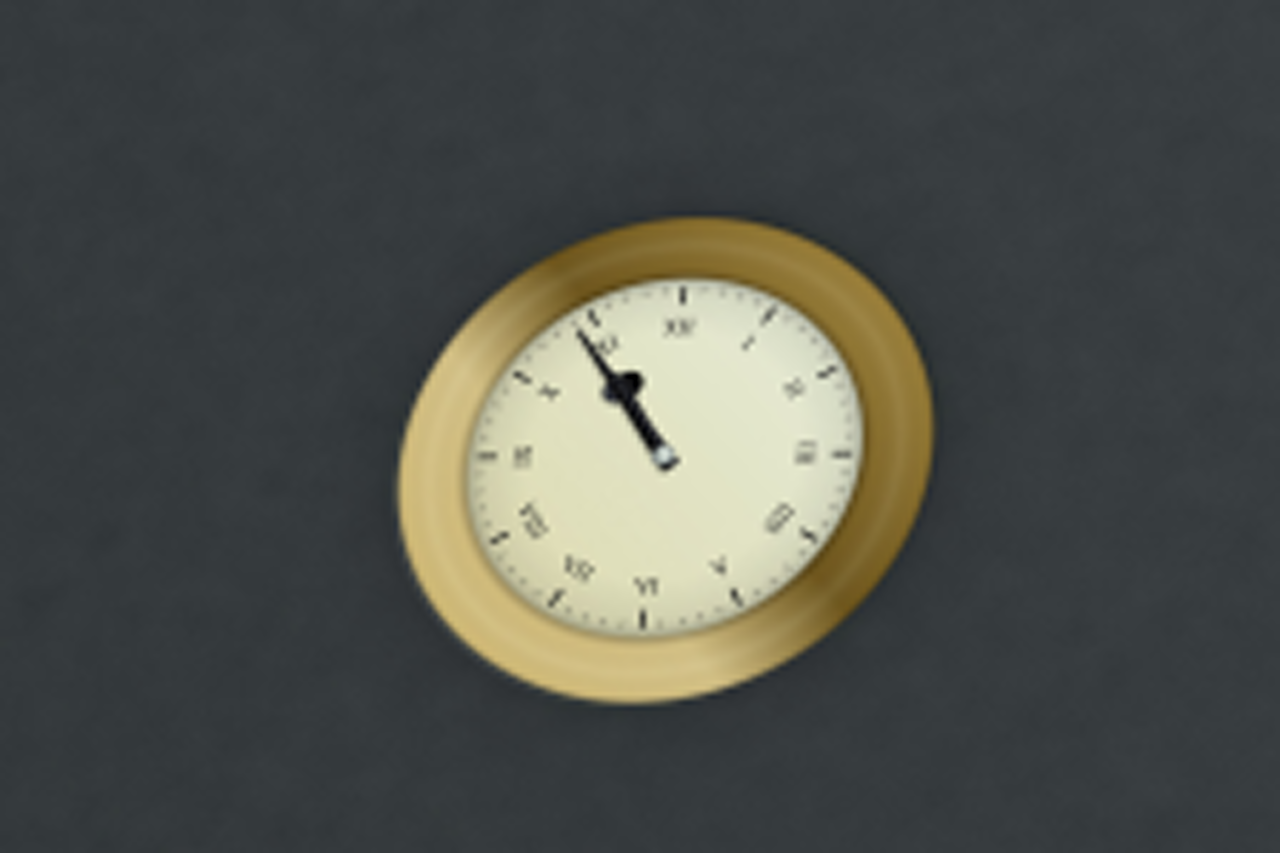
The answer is 10:54
